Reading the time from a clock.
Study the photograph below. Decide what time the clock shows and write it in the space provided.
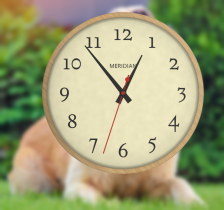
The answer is 12:53:33
